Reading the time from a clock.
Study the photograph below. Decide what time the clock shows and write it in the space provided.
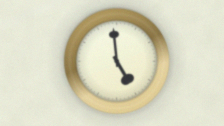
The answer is 4:59
